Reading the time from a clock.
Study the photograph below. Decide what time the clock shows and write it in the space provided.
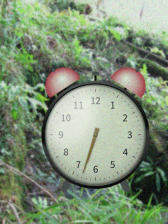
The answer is 6:33
